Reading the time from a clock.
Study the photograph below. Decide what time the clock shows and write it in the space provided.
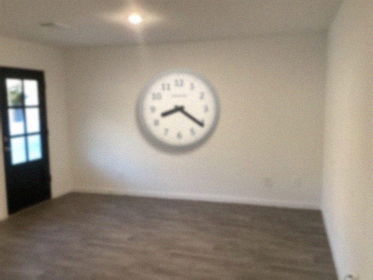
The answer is 8:21
